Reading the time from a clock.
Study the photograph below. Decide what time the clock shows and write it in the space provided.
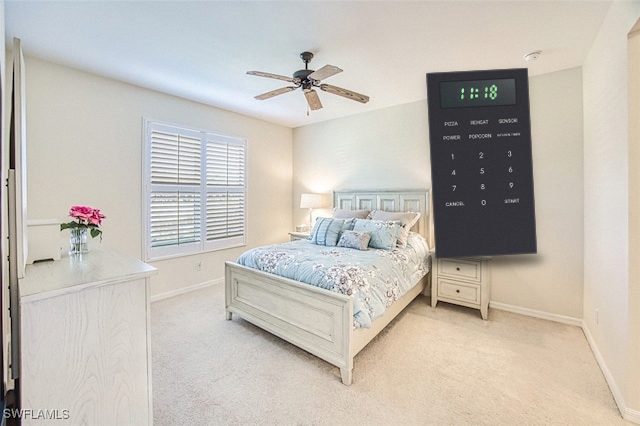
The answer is 11:18
